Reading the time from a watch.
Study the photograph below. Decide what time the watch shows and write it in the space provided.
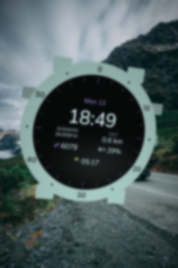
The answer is 18:49
